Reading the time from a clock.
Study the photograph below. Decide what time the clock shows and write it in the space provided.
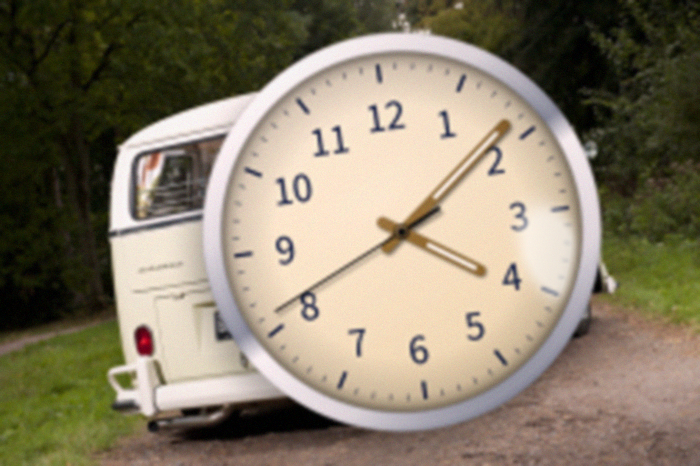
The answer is 4:08:41
